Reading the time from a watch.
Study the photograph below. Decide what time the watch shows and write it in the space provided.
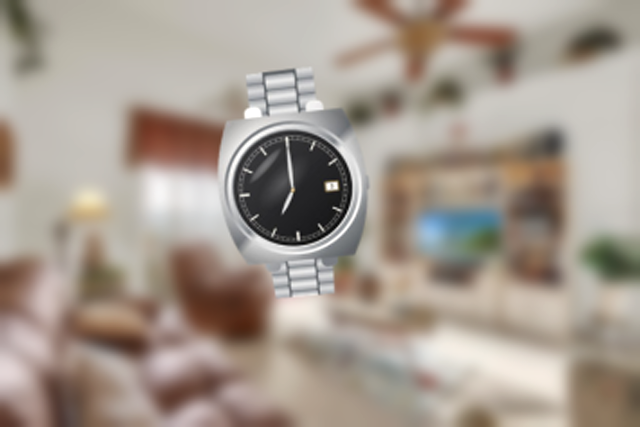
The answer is 7:00
